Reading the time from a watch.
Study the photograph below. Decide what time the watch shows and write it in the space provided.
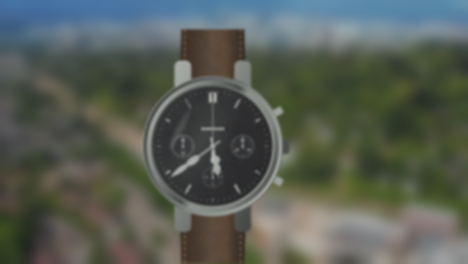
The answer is 5:39
